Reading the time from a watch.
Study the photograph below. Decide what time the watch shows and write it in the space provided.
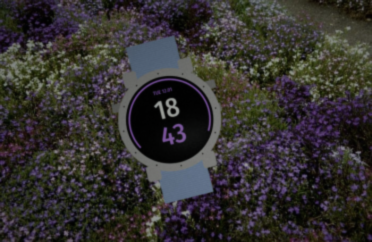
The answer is 18:43
